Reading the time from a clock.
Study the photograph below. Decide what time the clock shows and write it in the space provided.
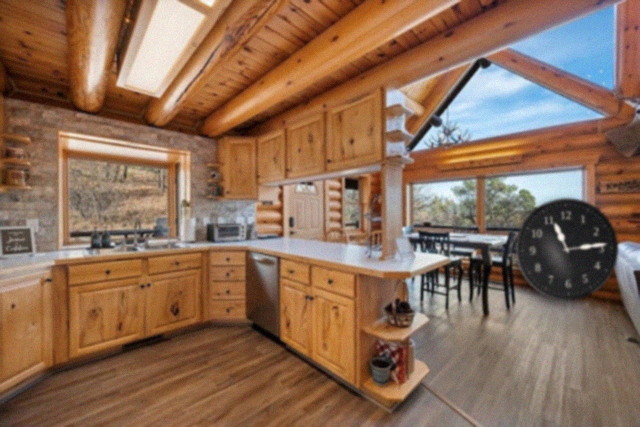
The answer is 11:14
